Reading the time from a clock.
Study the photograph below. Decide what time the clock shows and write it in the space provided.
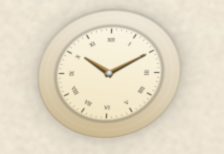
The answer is 10:10
